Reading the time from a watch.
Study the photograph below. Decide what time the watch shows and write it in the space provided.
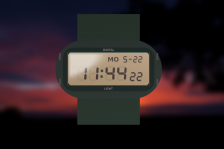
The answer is 11:44:22
